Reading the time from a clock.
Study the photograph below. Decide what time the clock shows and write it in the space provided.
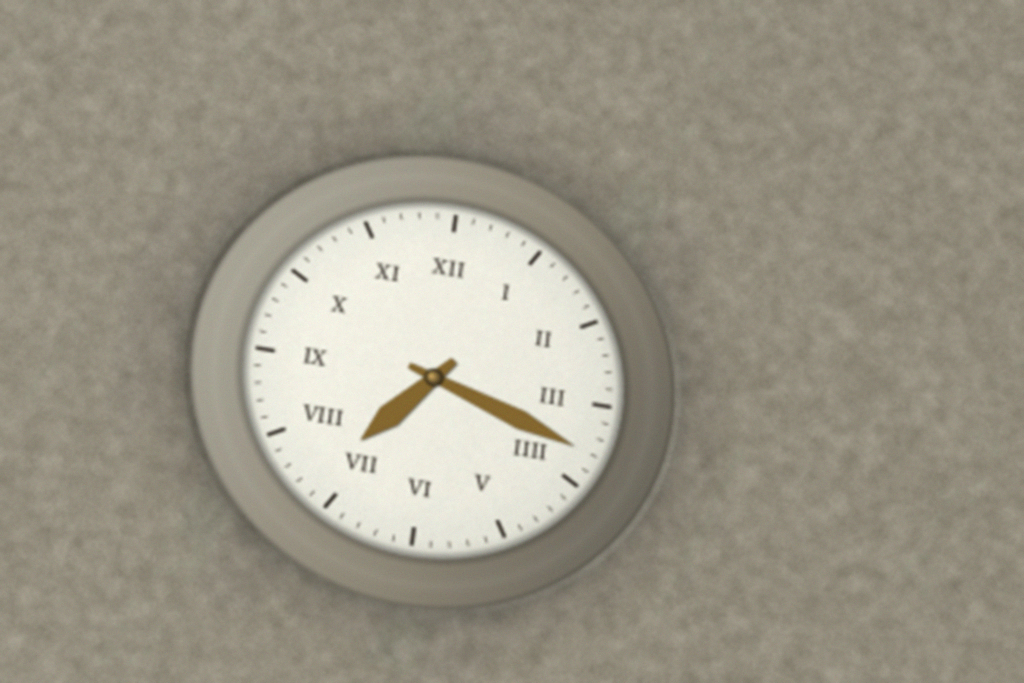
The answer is 7:18
